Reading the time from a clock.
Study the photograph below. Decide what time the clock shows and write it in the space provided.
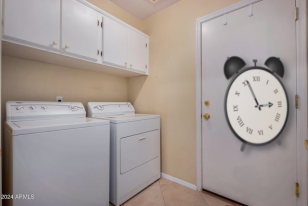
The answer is 2:56
